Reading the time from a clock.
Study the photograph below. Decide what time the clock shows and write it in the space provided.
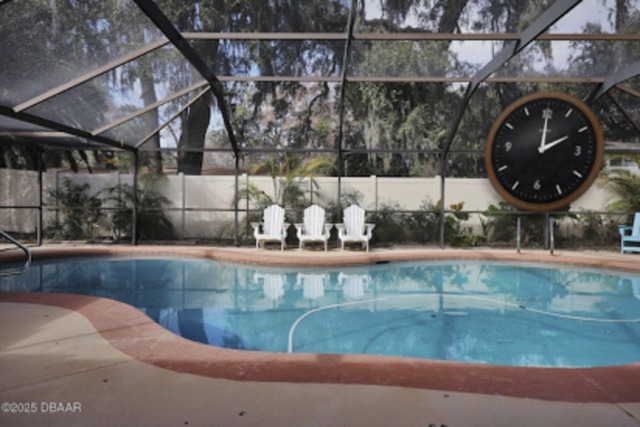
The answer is 2:00
